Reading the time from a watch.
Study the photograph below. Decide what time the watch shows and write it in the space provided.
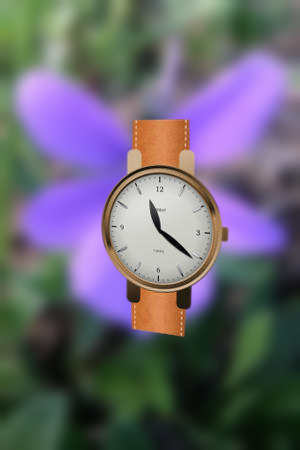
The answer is 11:21
